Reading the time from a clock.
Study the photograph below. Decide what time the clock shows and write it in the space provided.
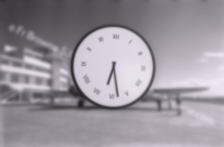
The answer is 6:28
